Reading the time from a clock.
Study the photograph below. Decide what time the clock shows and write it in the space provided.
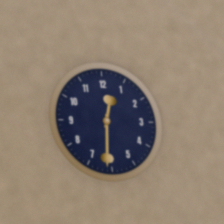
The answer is 12:31
